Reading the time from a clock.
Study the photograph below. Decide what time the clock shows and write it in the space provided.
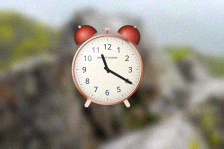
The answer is 11:20
